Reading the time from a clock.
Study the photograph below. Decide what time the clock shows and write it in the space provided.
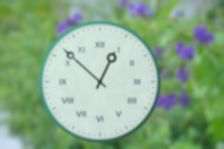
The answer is 12:52
